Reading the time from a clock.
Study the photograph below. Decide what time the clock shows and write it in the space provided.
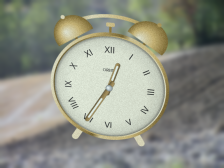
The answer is 12:35
